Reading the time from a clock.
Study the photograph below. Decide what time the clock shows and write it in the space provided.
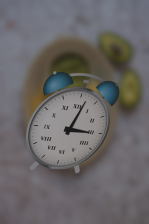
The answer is 3:02
